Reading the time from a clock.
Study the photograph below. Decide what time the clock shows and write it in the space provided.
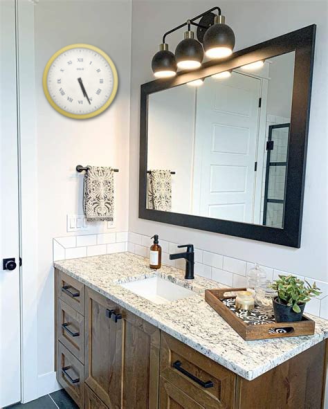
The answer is 5:26
